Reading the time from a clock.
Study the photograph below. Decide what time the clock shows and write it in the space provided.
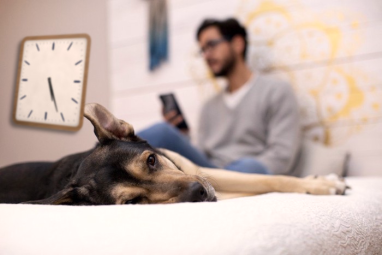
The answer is 5:26
